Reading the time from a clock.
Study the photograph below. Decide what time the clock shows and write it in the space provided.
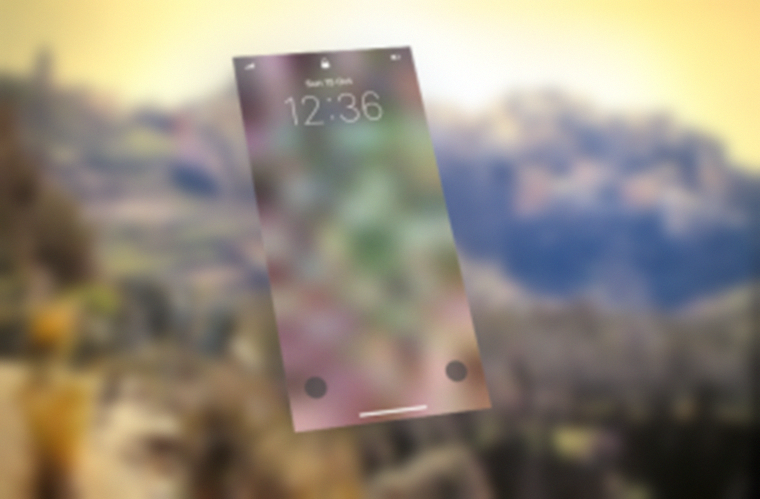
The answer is 12:36
